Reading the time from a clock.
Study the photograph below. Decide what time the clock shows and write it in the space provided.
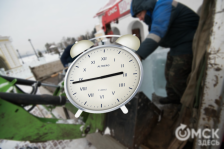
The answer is 2:44
